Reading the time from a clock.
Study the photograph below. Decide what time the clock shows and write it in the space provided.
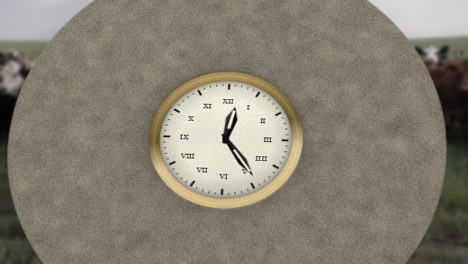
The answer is 12:24
